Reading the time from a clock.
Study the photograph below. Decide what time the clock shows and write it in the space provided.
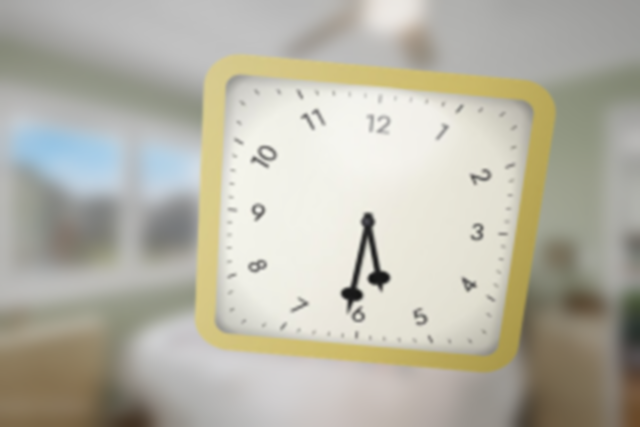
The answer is 5:31
